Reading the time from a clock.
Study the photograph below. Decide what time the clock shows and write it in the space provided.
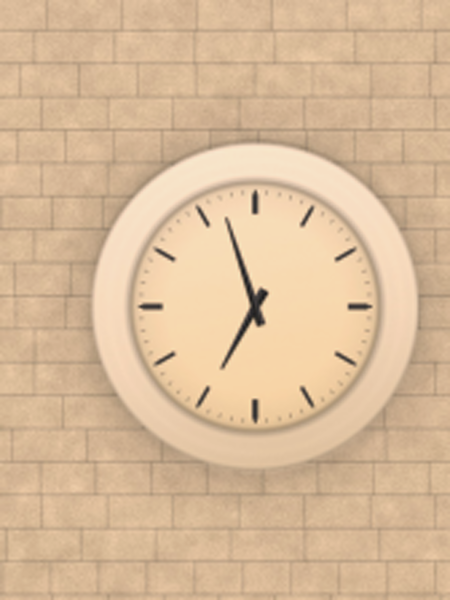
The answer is 6:57
